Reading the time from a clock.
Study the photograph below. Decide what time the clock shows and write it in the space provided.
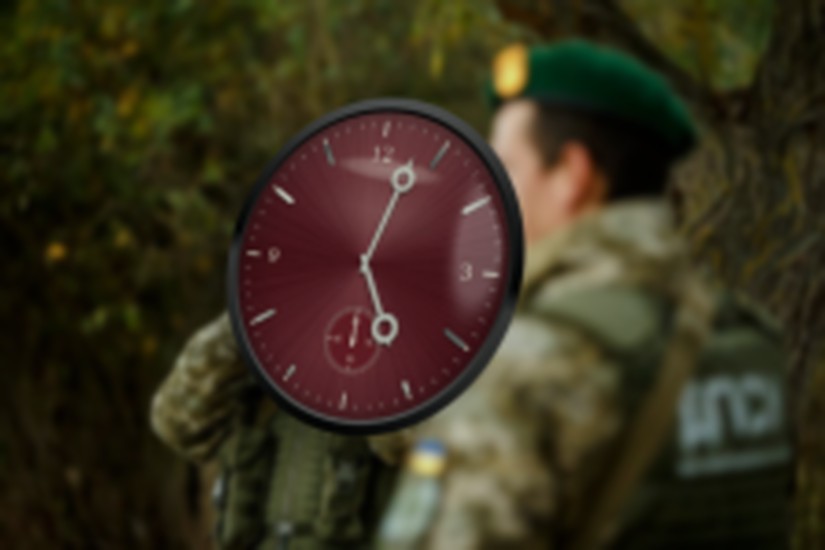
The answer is 5:03
